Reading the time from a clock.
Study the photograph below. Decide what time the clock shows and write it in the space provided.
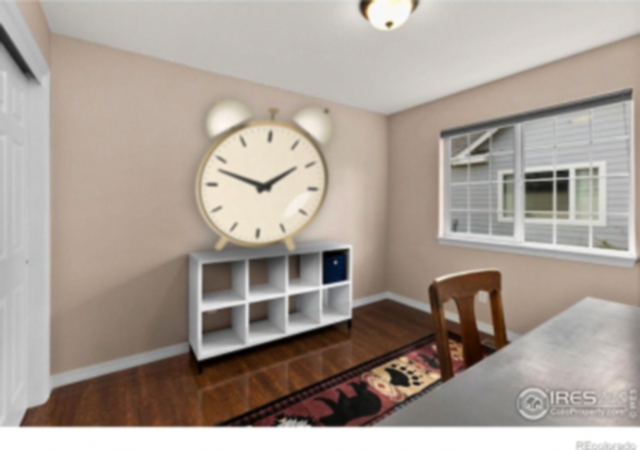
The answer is 1:48
